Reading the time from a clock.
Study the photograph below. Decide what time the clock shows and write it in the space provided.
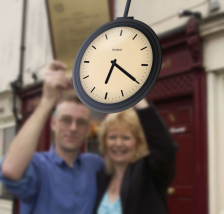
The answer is 6:20
